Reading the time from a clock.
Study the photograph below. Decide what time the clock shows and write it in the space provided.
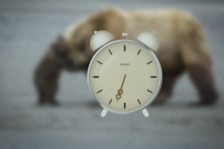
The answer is 6:33
